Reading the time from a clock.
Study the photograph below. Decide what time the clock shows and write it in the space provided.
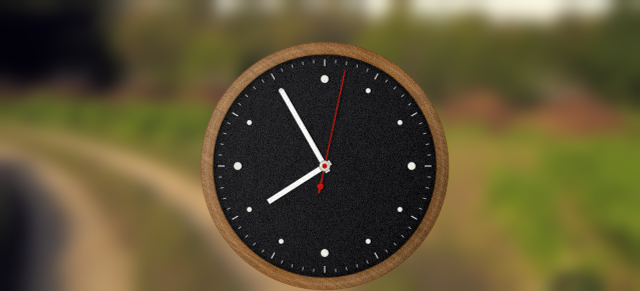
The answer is 7:55:02
